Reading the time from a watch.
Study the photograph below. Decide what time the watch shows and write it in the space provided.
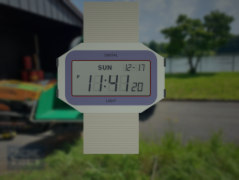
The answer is 11:41:20
